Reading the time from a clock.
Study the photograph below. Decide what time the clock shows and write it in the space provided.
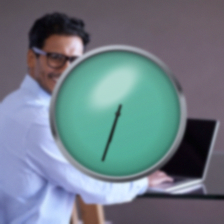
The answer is 6:33
